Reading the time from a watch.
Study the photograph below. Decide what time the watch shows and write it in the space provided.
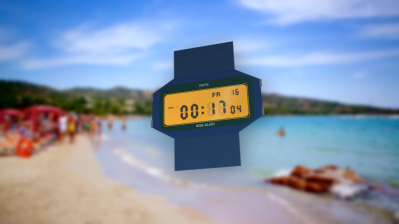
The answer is 0:17:04
